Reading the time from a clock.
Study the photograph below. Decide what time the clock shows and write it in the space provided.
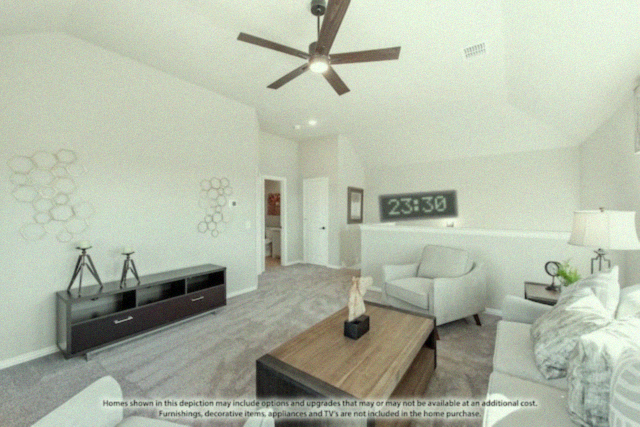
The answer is 23:30
